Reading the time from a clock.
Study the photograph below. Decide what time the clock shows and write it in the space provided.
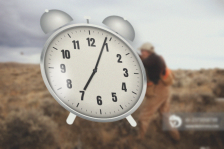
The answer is 7:04
